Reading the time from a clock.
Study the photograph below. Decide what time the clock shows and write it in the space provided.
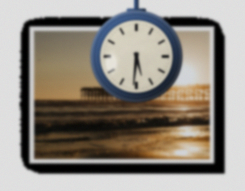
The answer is 5:31
